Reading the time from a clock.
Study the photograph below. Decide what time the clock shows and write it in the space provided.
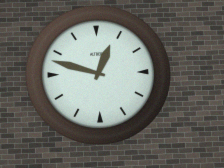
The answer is 12:48
